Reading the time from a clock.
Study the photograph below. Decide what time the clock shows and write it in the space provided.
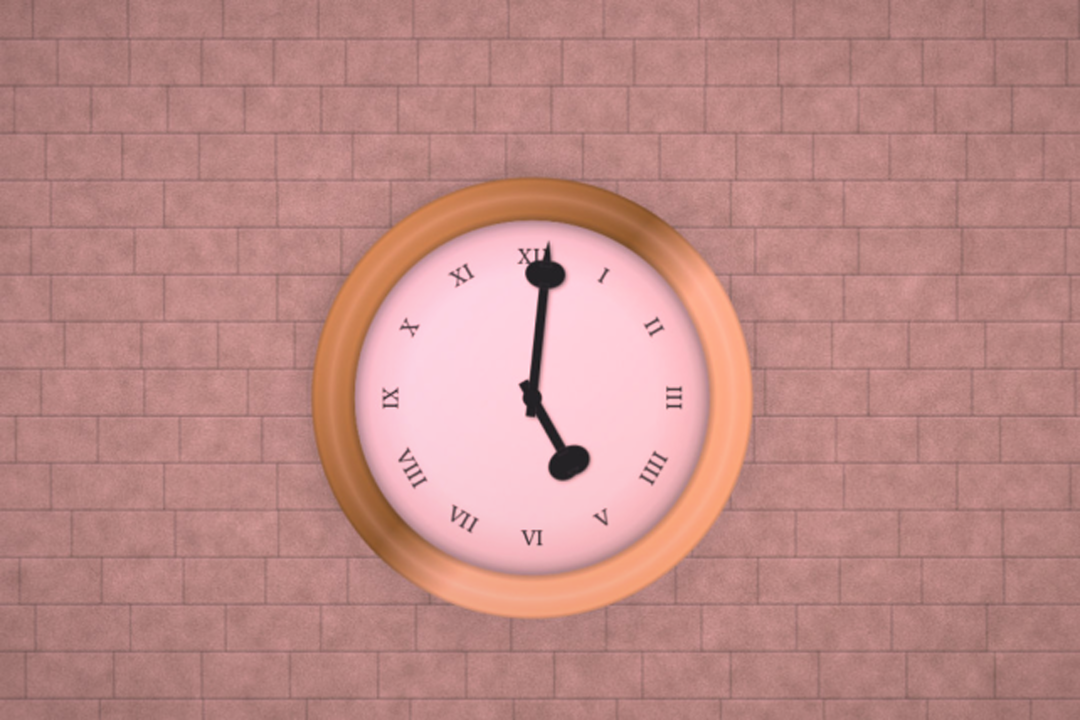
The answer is 5:01
